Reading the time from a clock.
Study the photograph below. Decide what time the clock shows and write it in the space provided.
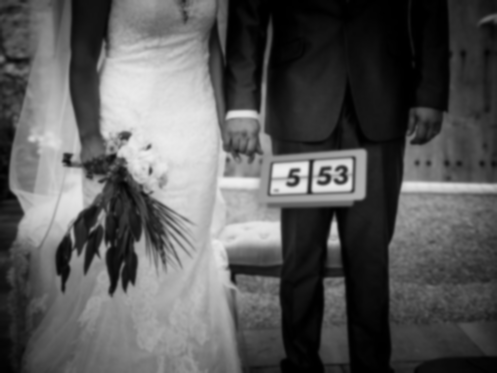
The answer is 5:53
